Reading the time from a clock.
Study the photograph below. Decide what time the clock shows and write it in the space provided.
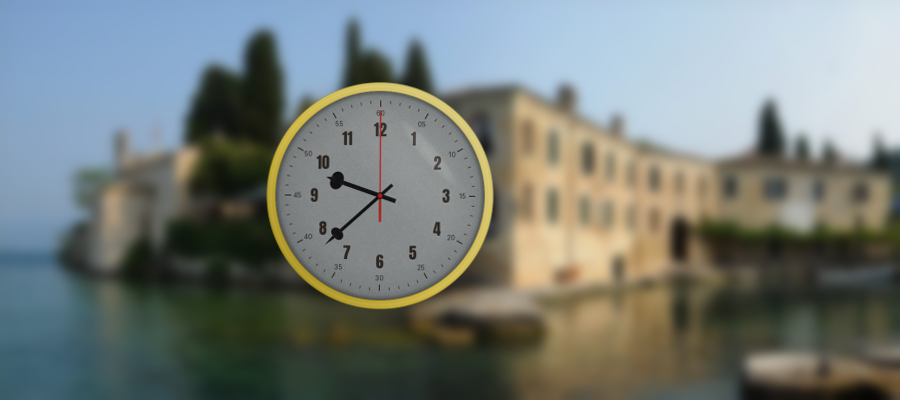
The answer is 9:38:00
